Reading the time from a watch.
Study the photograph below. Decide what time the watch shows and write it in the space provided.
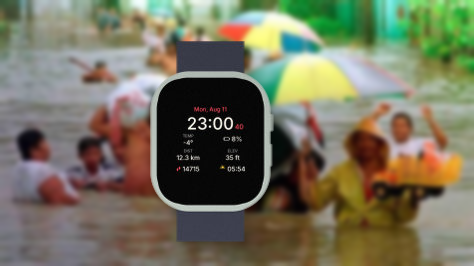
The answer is 23:00
